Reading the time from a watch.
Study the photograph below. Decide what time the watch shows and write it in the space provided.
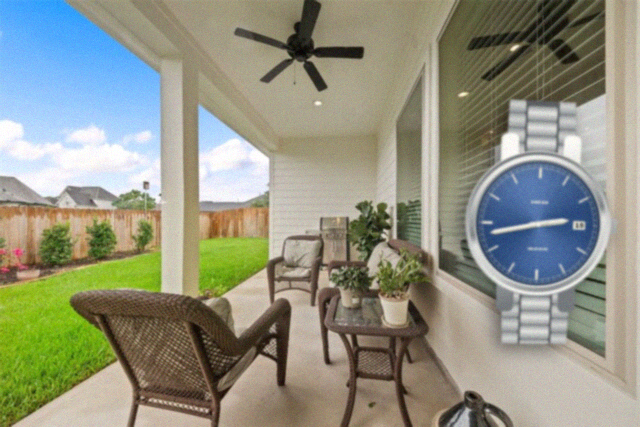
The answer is 2:43
